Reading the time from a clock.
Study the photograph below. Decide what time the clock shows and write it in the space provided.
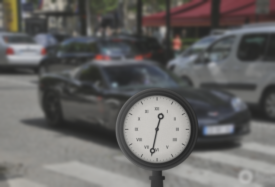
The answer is 12:32
